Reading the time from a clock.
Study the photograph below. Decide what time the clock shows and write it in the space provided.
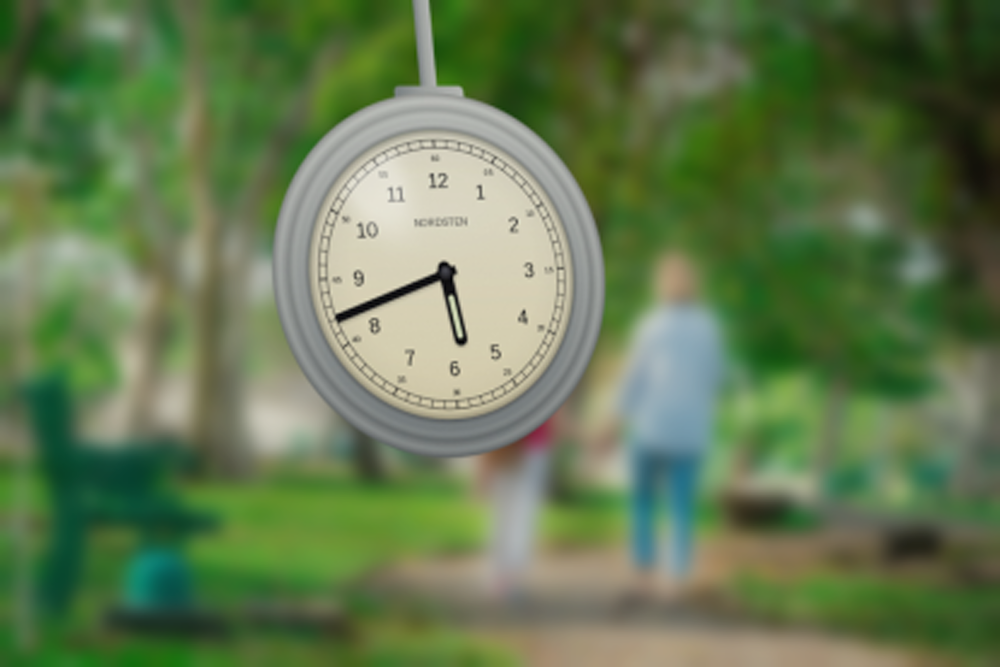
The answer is 5:42
